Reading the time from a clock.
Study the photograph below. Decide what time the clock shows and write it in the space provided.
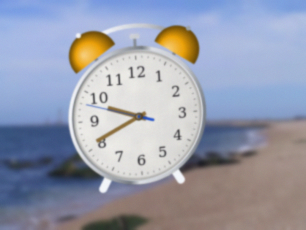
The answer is 9:40:48
